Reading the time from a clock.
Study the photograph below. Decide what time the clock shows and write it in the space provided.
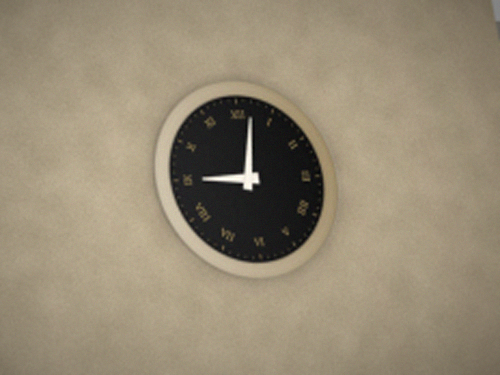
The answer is 9:02
